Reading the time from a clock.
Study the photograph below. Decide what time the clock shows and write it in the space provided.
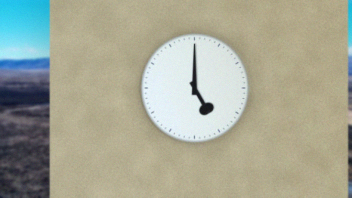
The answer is 5:00
